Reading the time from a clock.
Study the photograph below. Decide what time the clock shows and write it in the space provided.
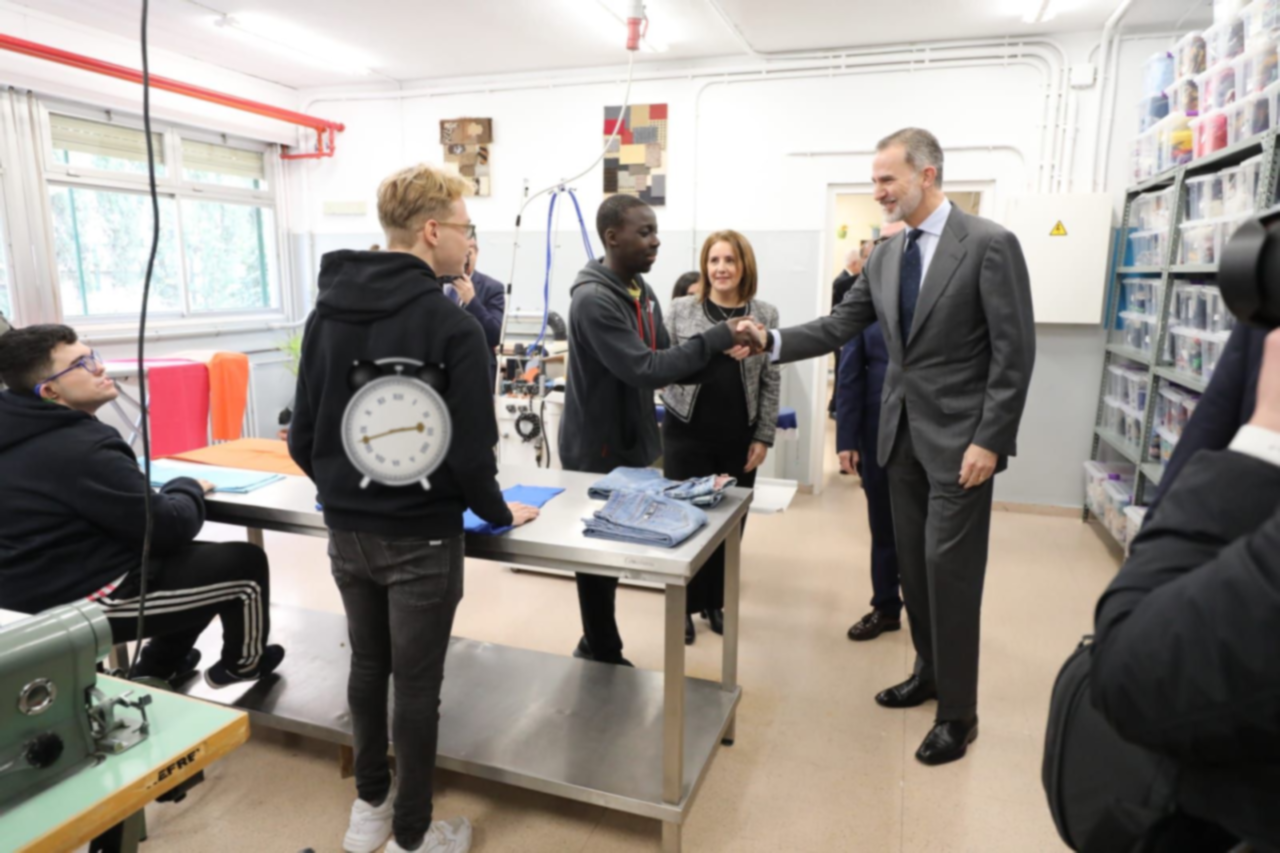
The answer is 2:42
